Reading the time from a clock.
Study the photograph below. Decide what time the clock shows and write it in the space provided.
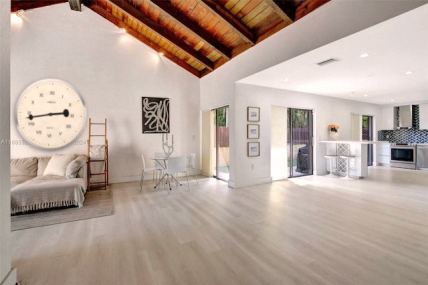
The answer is 2:43
